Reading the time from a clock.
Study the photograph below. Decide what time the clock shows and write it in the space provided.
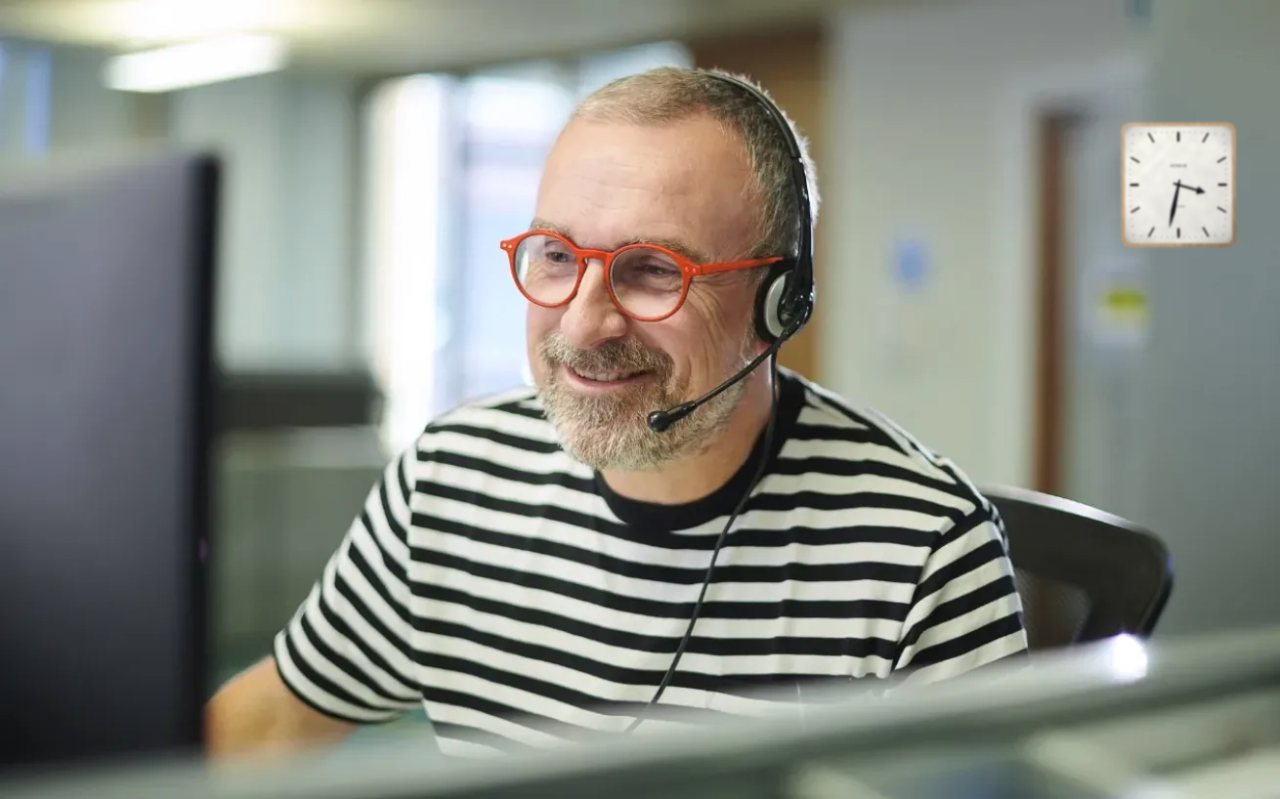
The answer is 3:32
